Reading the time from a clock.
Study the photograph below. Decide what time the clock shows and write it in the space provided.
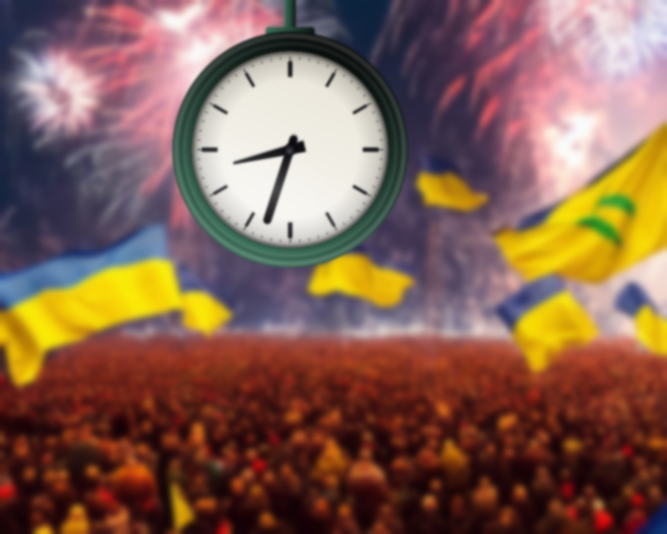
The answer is 8:33
